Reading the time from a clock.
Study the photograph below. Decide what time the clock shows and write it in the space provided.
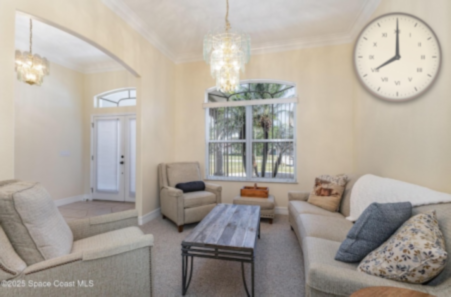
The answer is 8:00
